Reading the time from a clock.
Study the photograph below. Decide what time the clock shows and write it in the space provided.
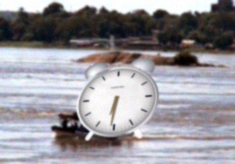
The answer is 6:31
